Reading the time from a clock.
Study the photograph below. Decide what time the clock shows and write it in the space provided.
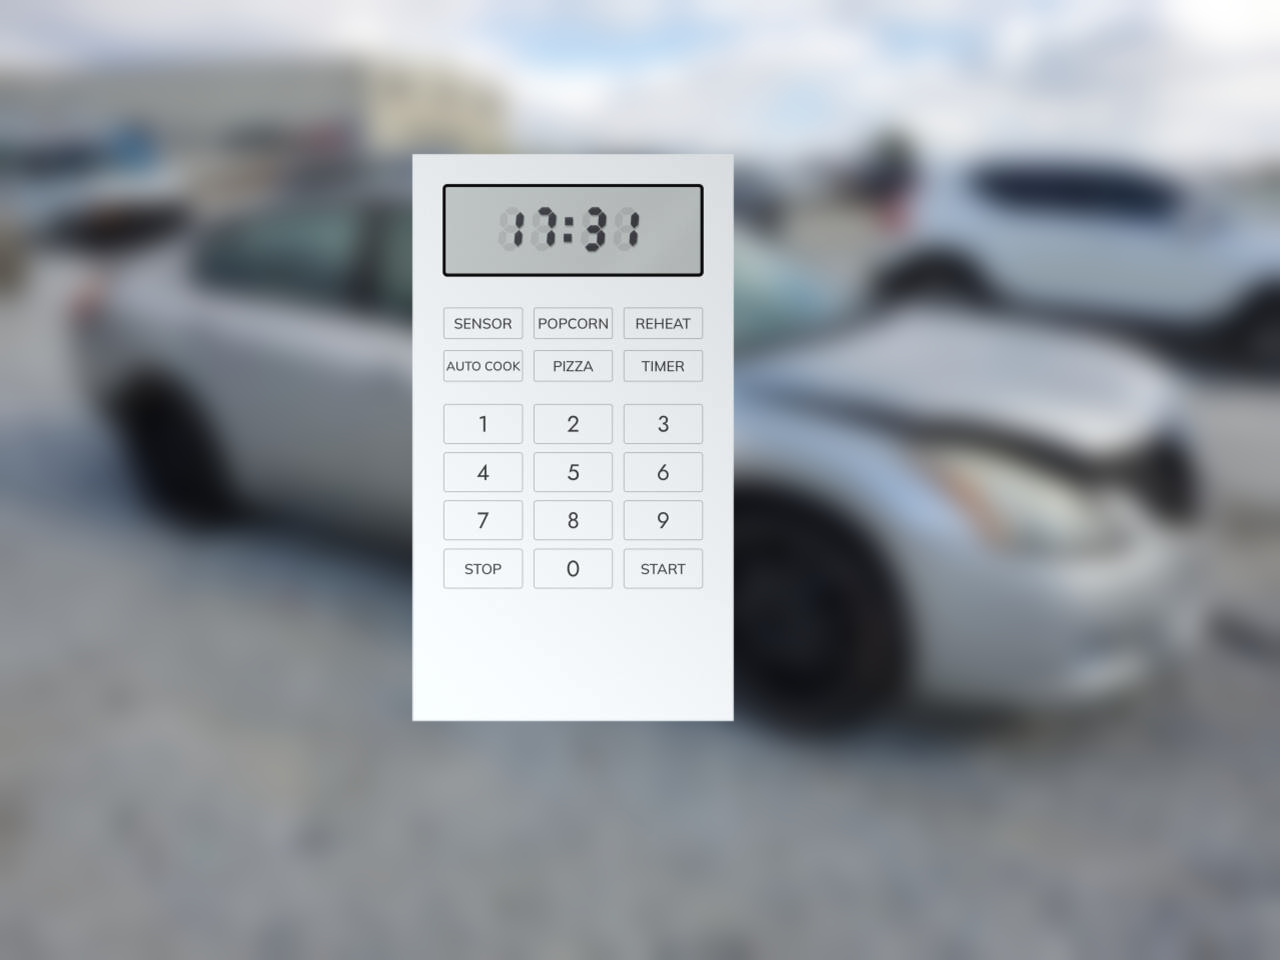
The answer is 17:31
